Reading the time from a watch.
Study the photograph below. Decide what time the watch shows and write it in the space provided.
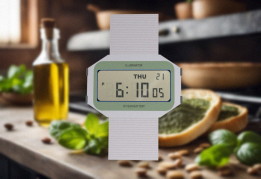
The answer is 6:10:05
